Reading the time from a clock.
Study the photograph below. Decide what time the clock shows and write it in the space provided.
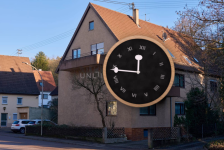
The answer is 11:44
